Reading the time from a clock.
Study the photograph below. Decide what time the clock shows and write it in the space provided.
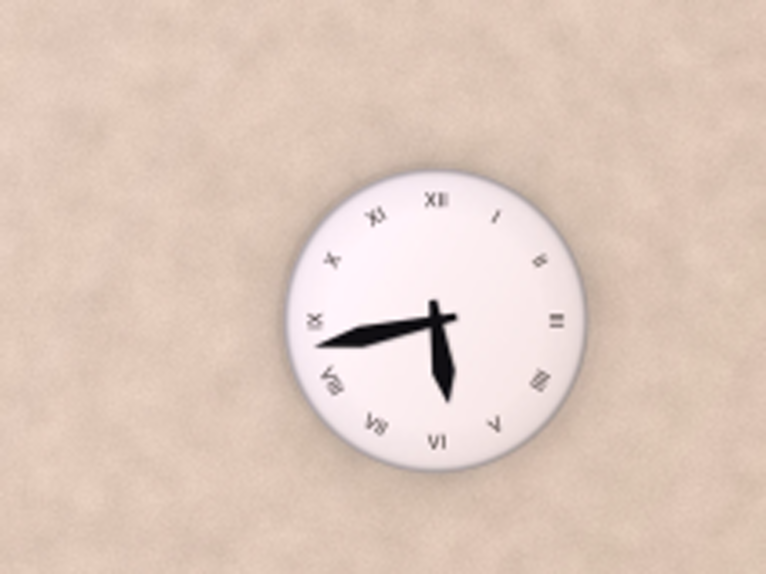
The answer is 5:43
